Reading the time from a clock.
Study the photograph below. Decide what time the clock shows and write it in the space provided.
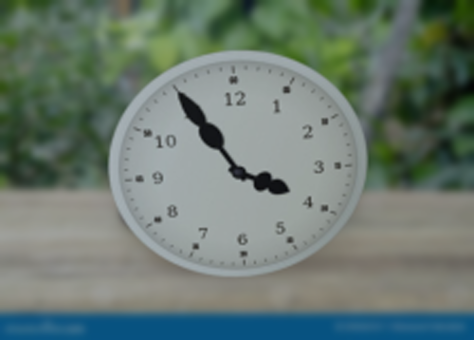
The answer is 3:55
